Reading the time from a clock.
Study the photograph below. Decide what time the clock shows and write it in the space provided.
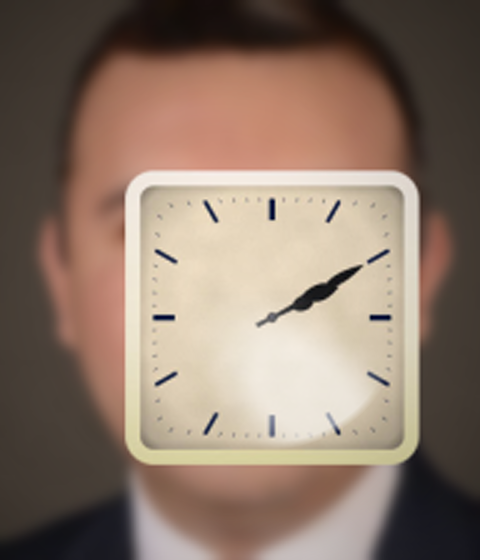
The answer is 2:10
